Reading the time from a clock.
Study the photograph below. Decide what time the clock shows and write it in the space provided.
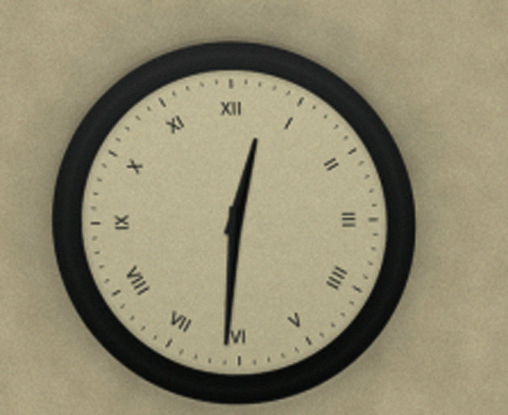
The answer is 12:31
